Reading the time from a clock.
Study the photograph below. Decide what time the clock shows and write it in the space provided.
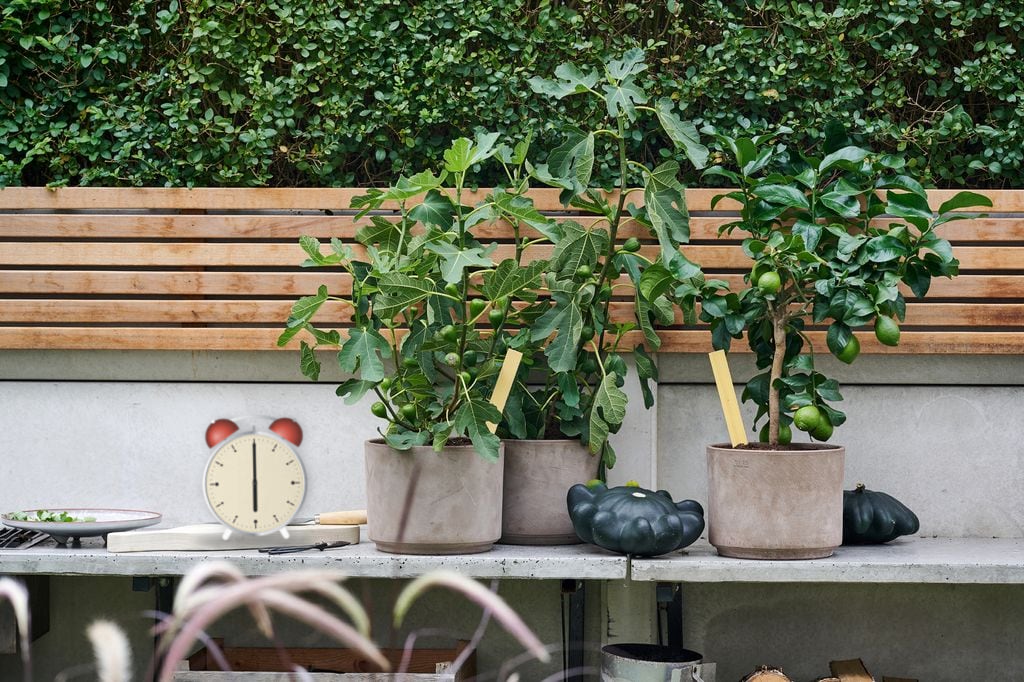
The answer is 6:00
